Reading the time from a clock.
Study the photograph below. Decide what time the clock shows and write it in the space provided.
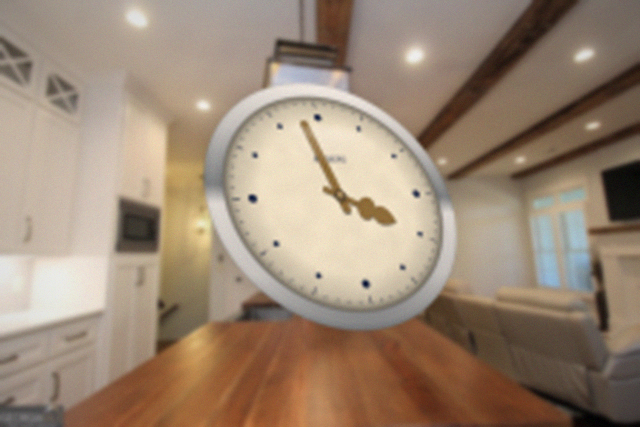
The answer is 3:58
